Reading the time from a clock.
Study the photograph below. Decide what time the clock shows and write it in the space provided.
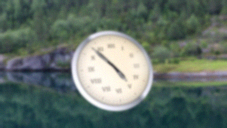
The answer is 4:53
